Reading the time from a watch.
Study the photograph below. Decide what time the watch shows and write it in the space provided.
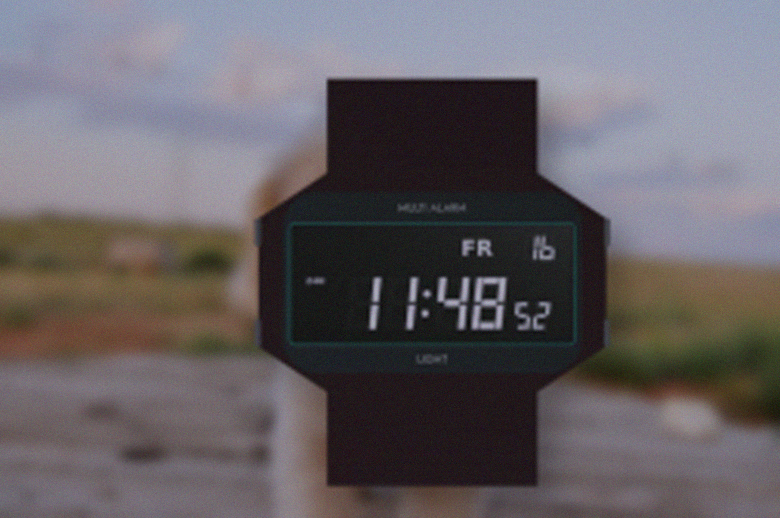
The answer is 11:48:52
